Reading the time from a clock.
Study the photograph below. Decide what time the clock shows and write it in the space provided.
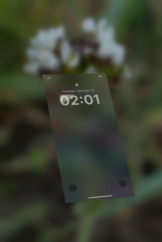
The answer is 2:01
